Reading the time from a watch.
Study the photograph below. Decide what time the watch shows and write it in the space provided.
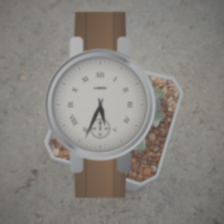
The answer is 5:34
